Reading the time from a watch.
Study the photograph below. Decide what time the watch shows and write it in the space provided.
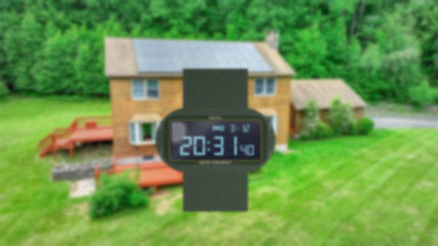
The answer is 20:31
